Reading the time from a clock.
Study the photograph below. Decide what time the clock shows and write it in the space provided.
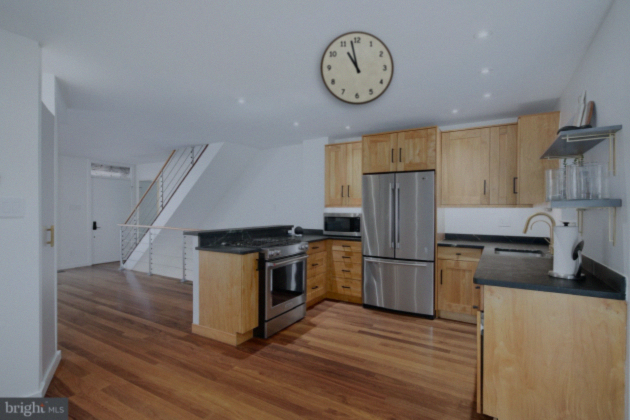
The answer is 10:58
